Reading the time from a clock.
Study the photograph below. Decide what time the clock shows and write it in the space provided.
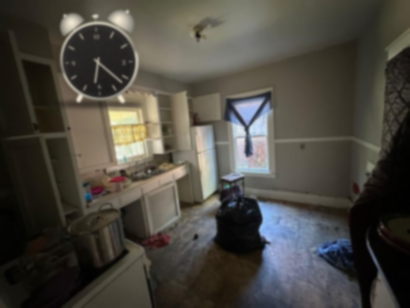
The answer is 6:22
